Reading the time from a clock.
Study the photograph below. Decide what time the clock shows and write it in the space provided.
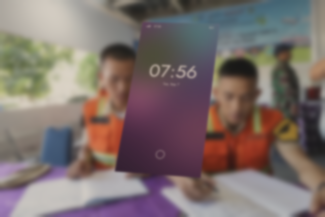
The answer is 7:56
